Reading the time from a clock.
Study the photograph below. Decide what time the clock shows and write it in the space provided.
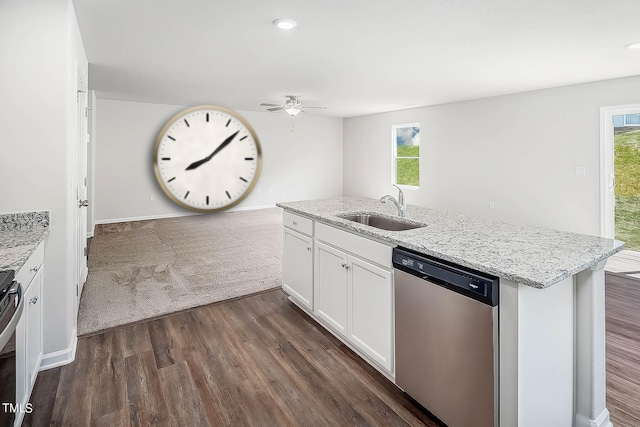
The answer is 8:08
